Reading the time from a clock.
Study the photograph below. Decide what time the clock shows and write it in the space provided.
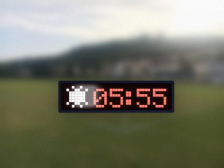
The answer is 5:55
